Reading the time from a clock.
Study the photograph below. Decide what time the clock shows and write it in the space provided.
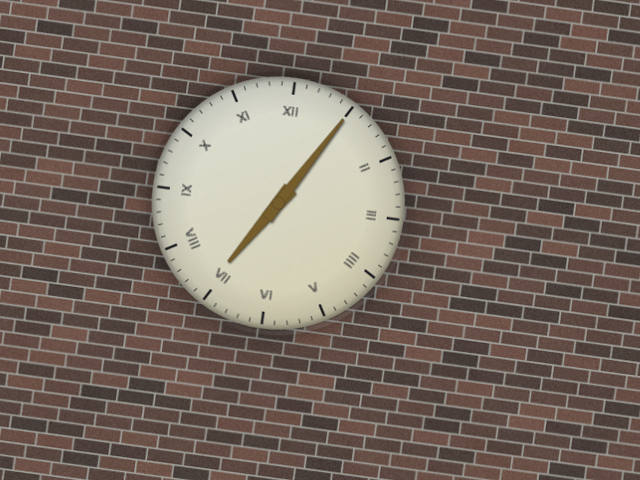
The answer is 7:05
